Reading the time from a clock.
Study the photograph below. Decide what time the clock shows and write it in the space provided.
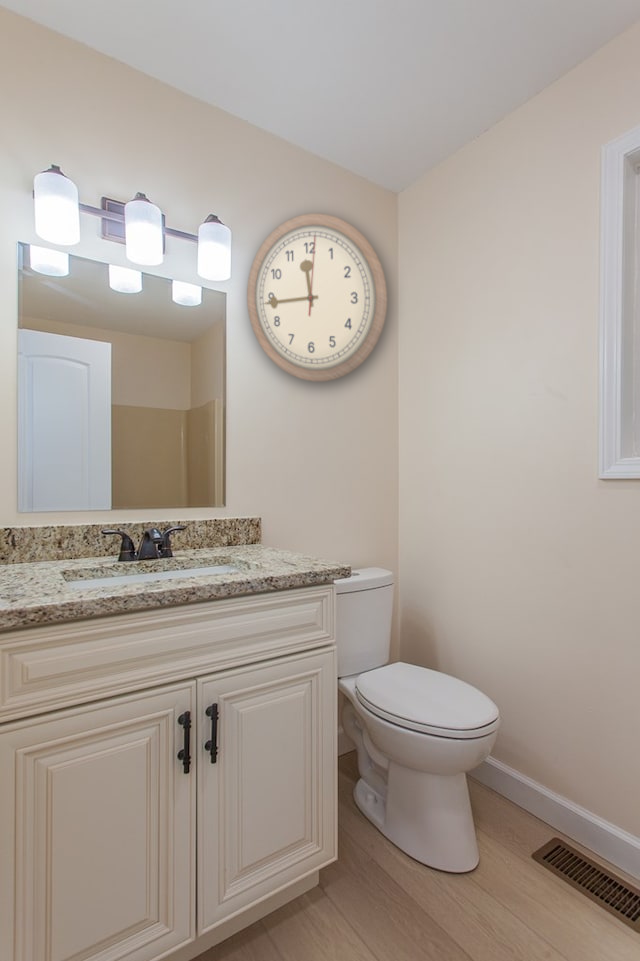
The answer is 11:44:01
